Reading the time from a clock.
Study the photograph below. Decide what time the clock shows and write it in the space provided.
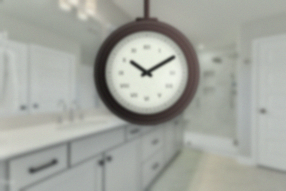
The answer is 10:10
